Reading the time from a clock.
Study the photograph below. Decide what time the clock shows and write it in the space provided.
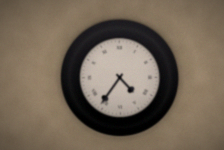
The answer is 4:36
